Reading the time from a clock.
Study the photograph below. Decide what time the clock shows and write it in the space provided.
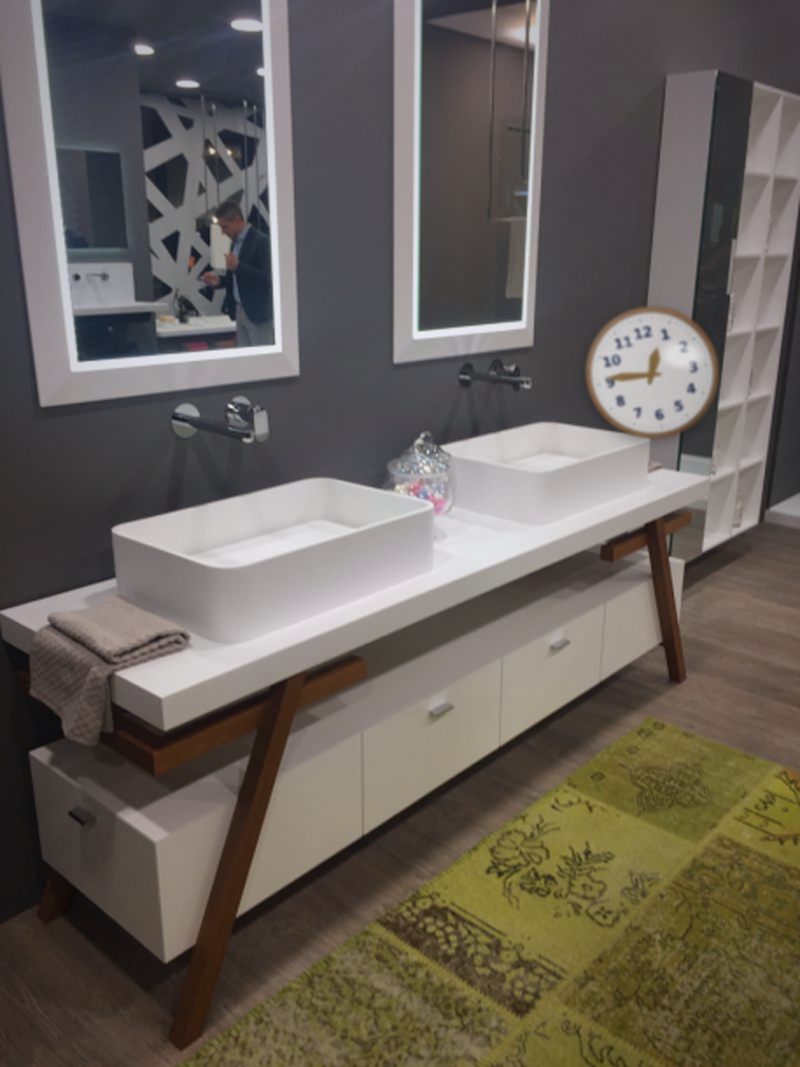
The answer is 12:46
